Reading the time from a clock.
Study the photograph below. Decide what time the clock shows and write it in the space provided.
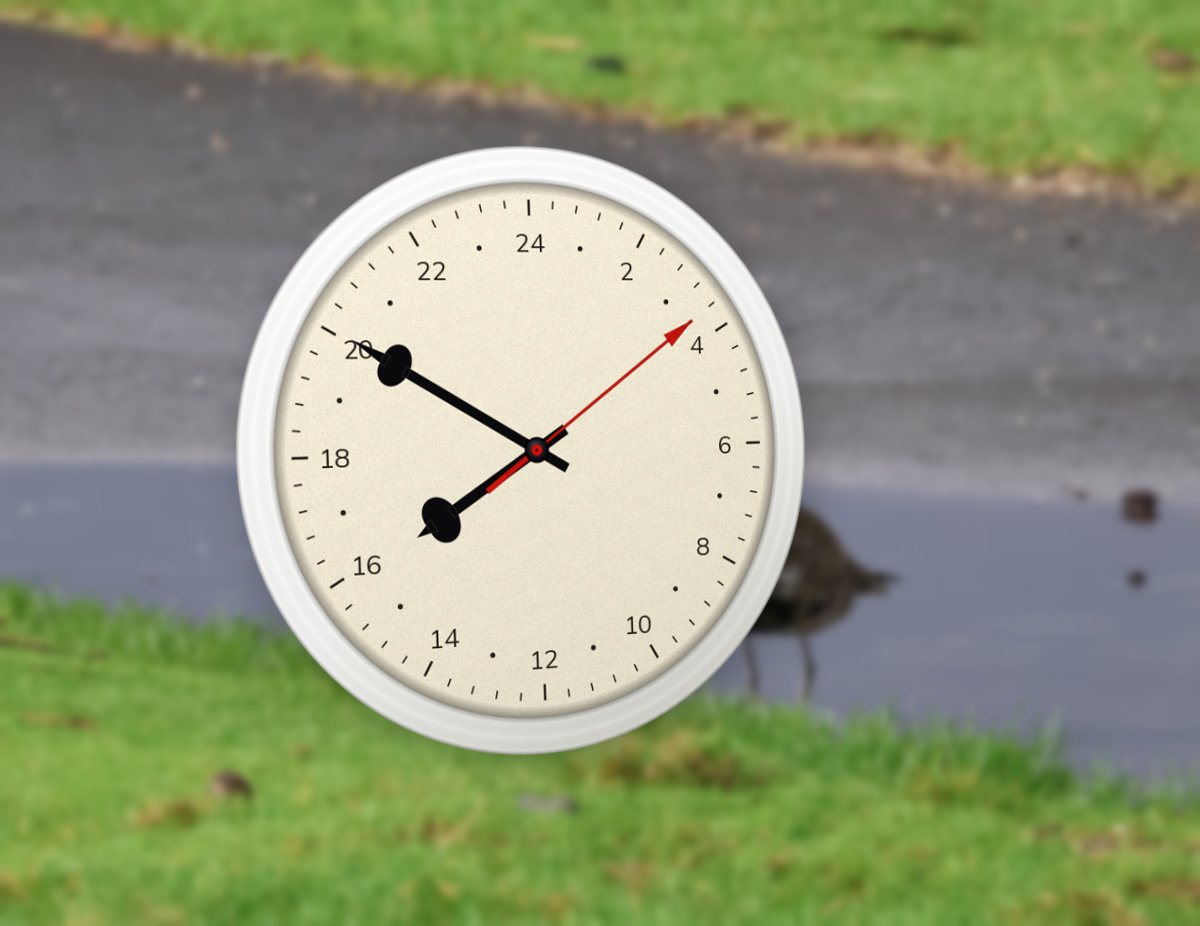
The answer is 15:50:09
